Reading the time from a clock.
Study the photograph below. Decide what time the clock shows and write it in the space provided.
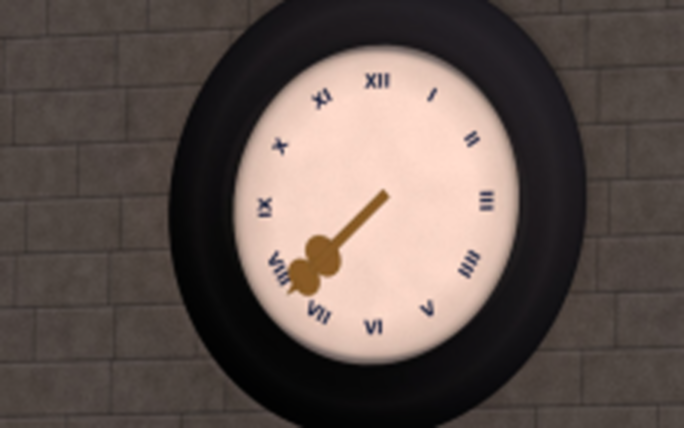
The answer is 7:38
